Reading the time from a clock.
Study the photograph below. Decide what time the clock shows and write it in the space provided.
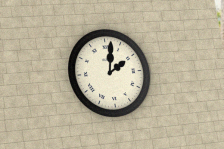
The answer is 2:02
